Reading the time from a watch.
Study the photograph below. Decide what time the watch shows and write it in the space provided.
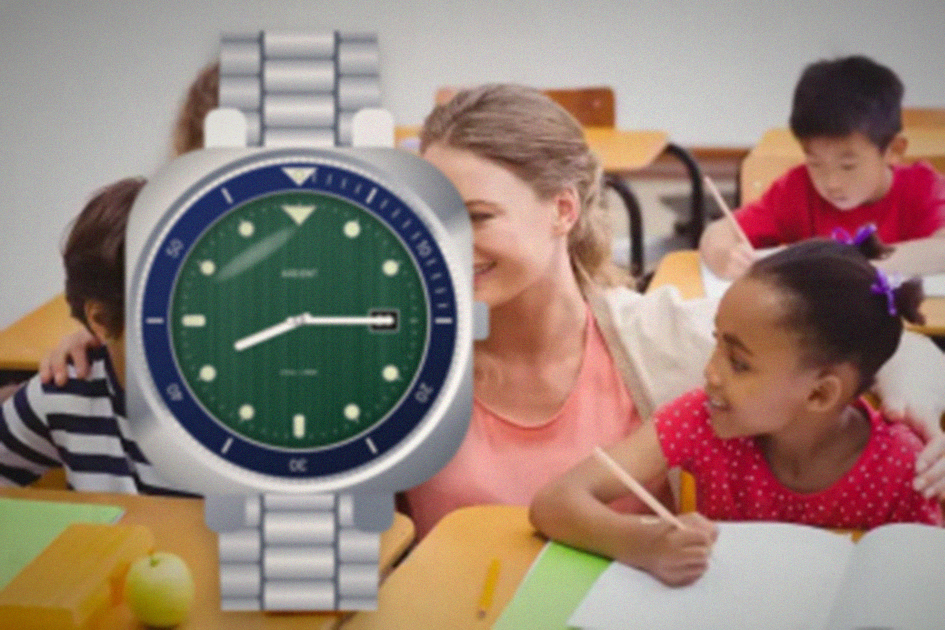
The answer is 8:15
